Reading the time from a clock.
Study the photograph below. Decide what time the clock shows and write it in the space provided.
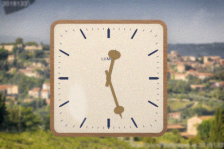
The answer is 12:27
